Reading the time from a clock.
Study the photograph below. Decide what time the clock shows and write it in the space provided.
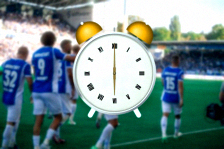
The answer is 6:00
